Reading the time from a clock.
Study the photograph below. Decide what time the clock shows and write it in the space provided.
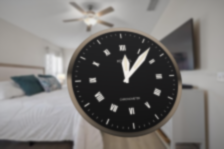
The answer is 12:07
